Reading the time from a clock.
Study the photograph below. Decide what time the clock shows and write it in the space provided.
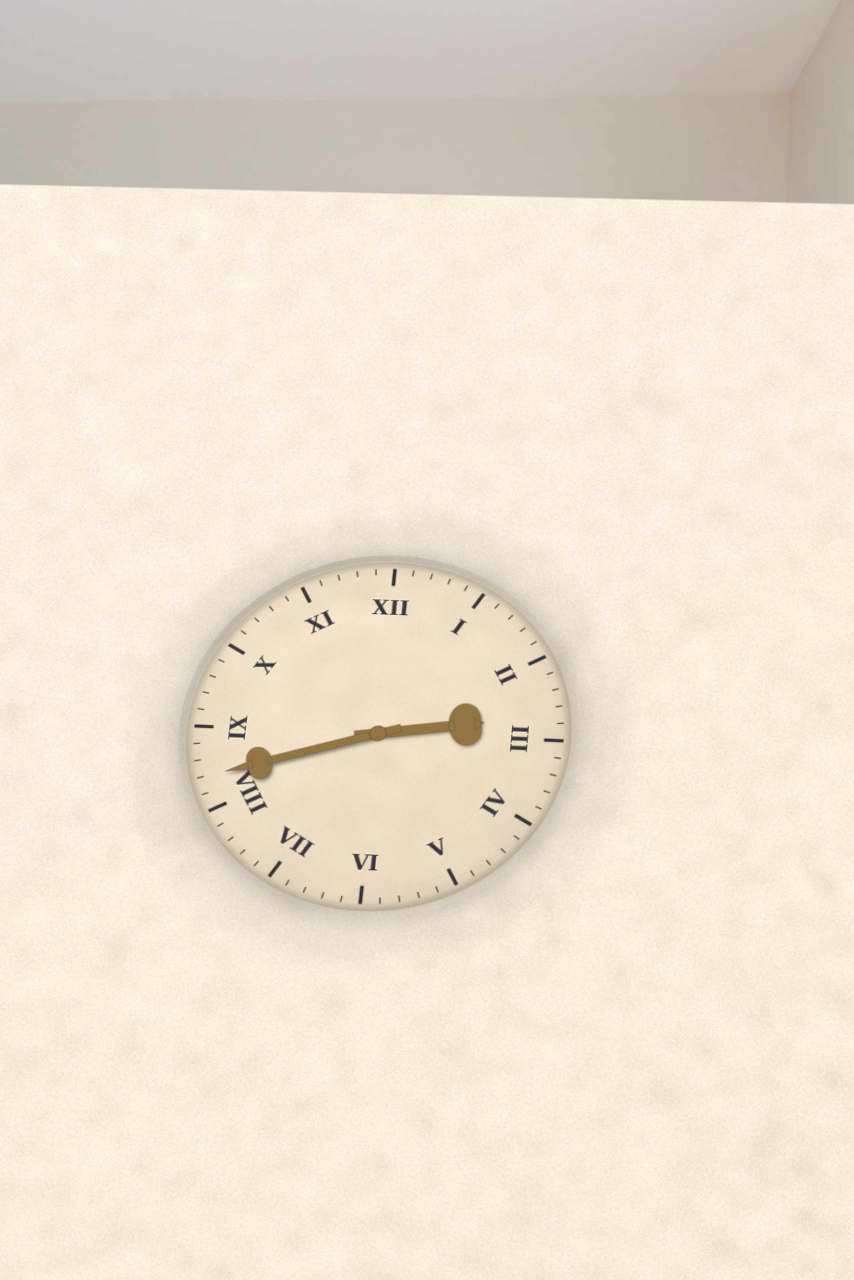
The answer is 2:42
